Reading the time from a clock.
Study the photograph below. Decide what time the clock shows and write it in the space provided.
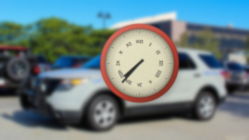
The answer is 7:37
